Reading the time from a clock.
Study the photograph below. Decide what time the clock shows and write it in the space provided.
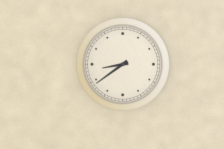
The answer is 8:39
